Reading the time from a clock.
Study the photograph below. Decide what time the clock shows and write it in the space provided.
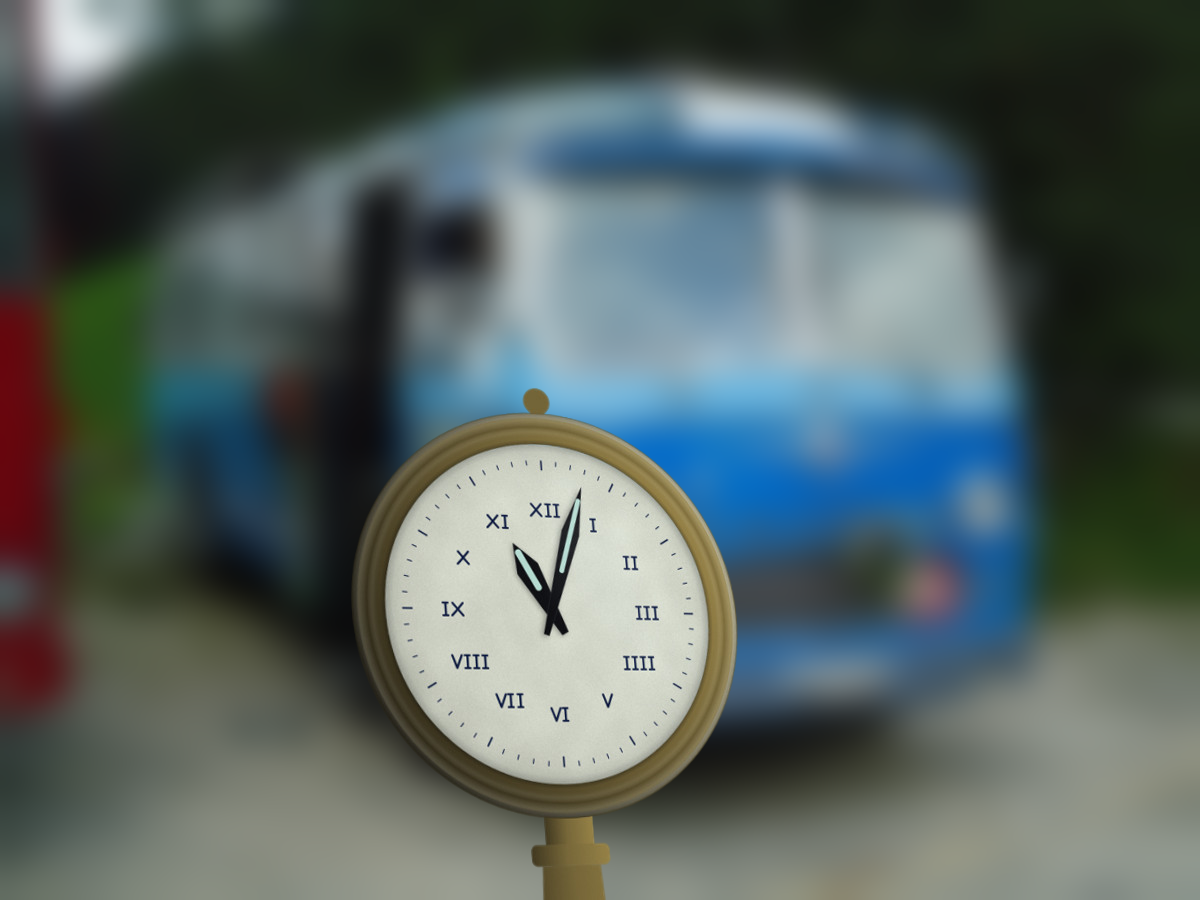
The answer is 11:03
